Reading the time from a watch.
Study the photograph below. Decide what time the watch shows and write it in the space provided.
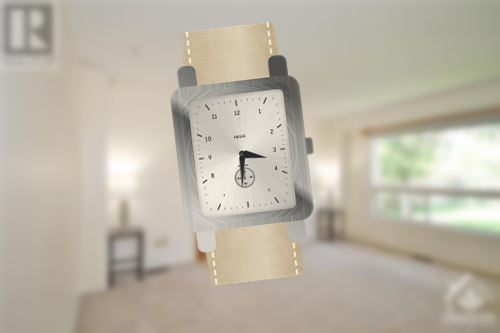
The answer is 3:31
